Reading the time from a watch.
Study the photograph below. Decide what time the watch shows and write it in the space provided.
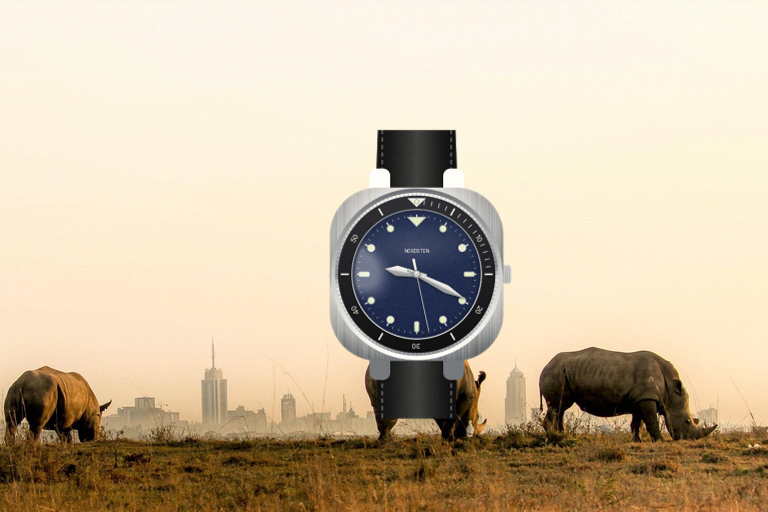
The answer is 9:19:28
